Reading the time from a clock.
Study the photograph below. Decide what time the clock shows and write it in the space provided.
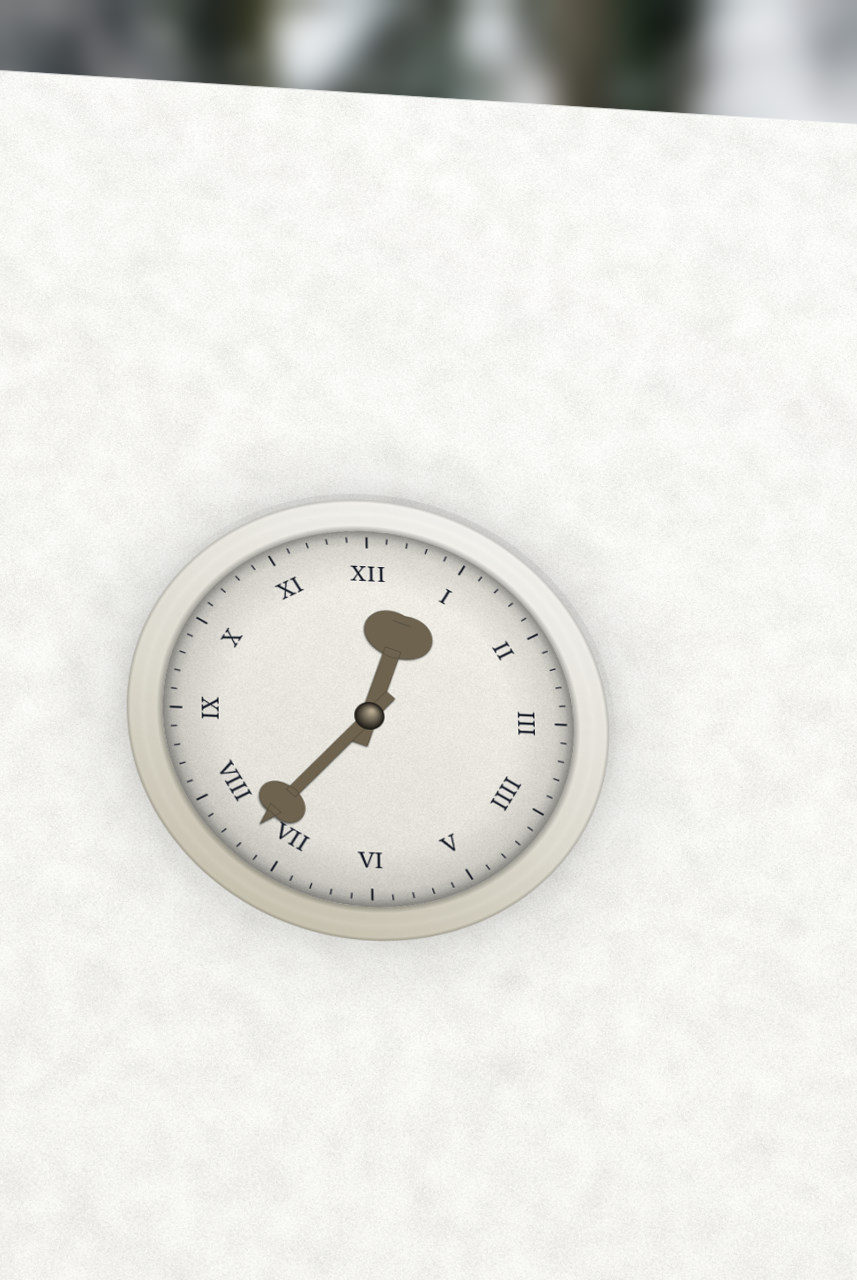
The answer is 12:37
